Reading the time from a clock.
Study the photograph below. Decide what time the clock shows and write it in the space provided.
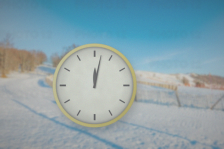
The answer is 12:02
